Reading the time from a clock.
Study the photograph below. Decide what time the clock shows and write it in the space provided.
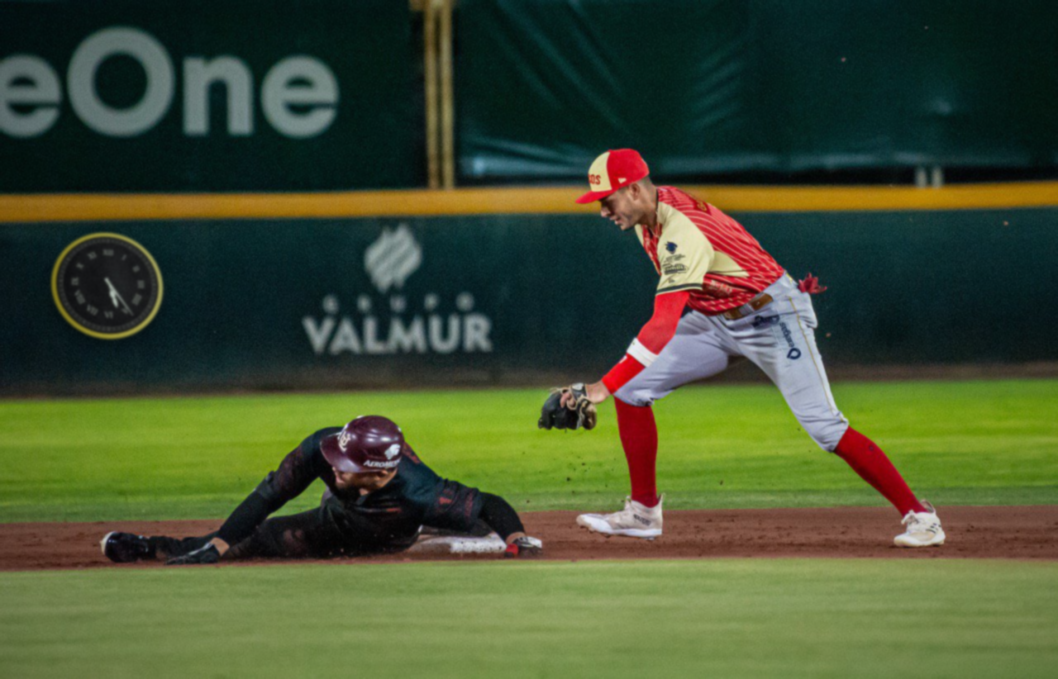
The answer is 5:24
